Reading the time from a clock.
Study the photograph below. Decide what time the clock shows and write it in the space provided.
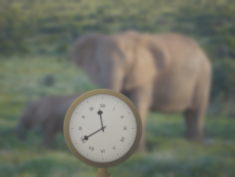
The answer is 11:40
